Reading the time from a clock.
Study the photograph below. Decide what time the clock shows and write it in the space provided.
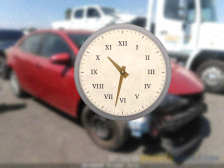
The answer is 10:32
